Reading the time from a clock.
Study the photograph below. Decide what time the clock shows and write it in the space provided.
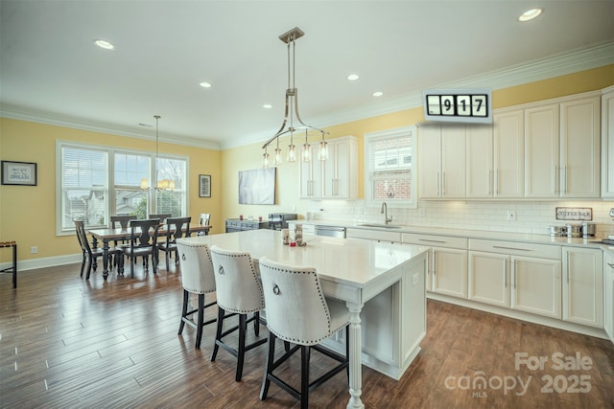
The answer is 9:17
